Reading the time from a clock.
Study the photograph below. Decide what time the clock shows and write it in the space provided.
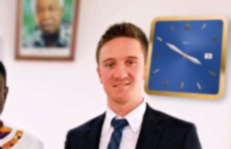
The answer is 3:50
